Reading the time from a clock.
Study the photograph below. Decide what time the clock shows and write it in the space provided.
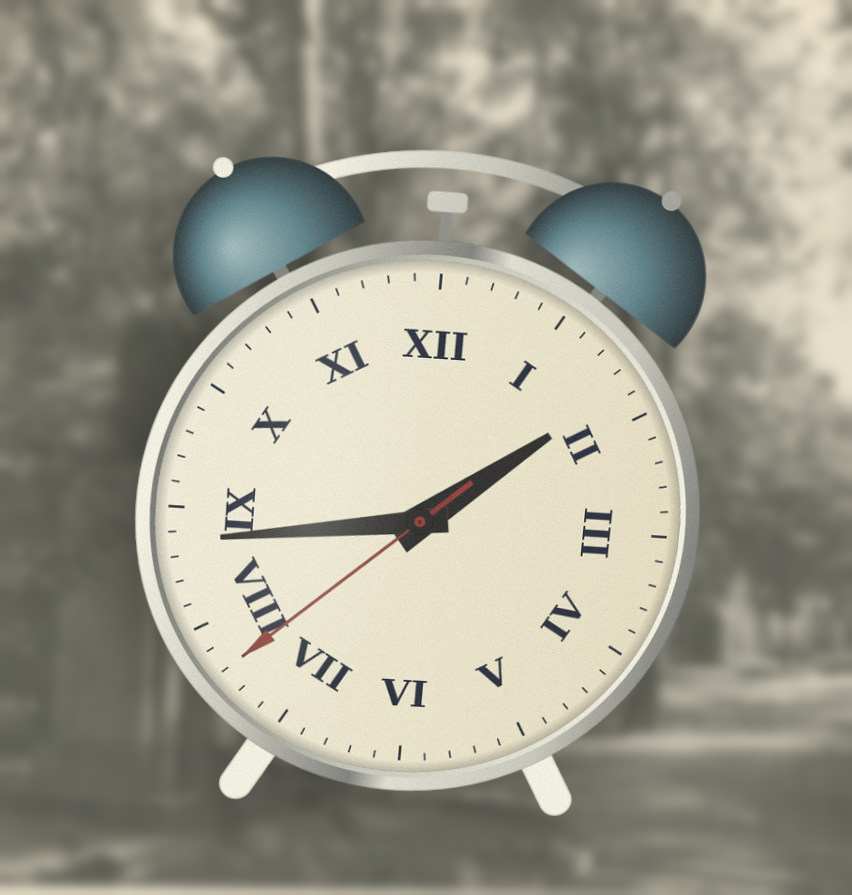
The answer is 1:43:38
